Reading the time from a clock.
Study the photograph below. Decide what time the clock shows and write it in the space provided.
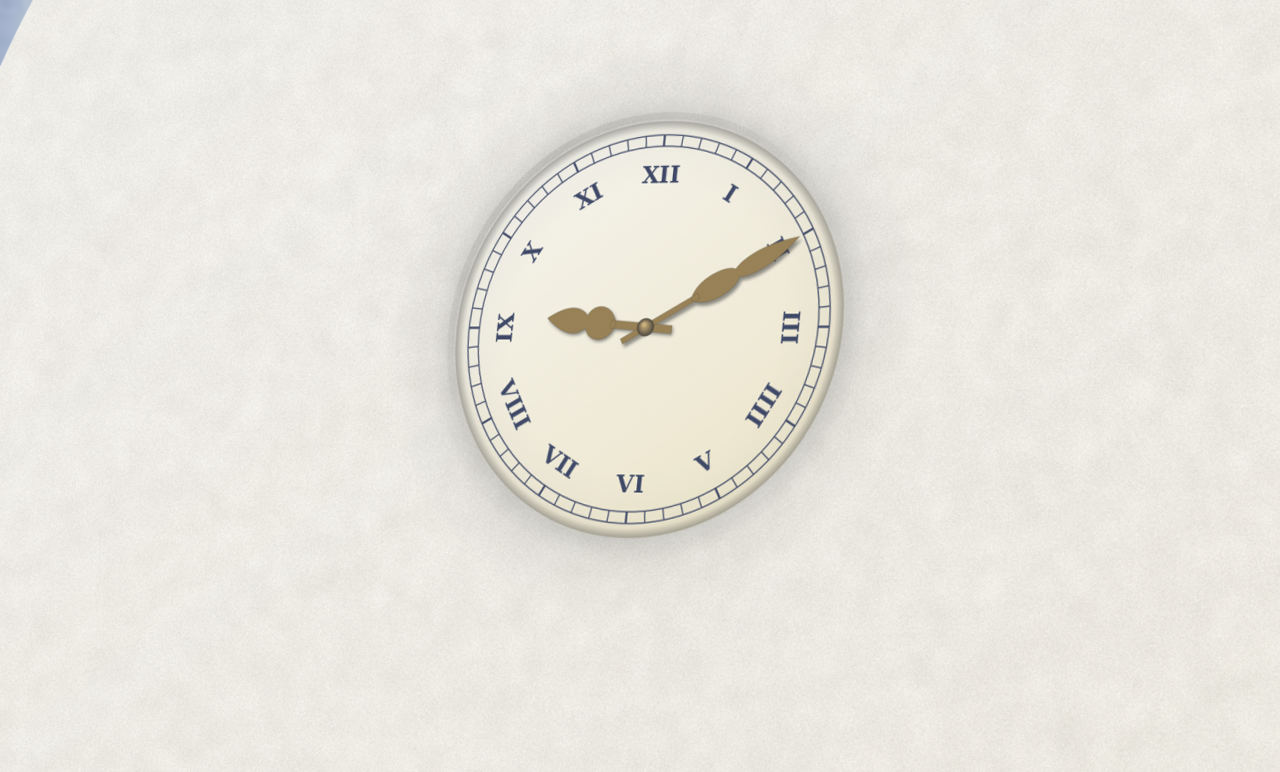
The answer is 9:10
